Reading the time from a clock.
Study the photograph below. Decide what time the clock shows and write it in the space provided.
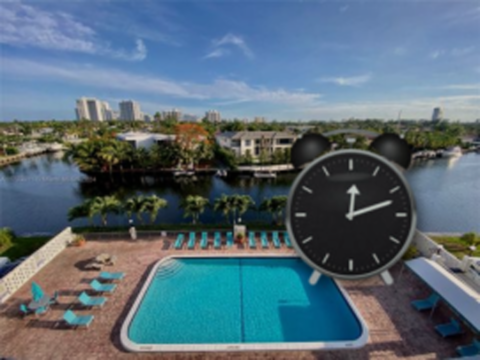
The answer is 12:12
